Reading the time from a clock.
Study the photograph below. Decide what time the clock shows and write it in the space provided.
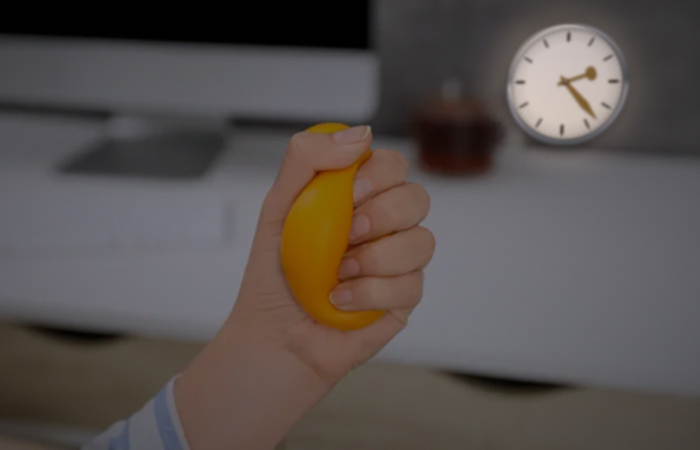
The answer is 2:23
